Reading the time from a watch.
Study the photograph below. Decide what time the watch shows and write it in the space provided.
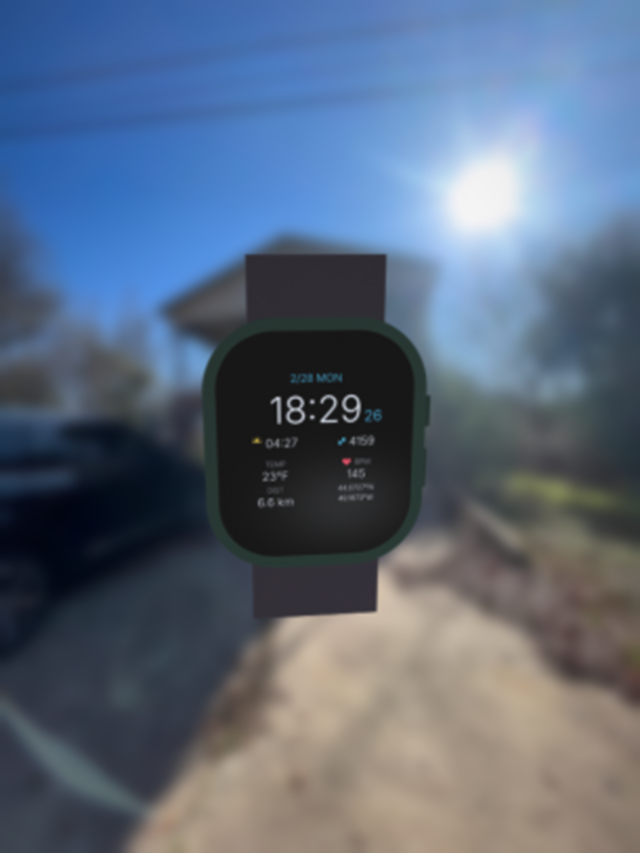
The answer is 18:29
